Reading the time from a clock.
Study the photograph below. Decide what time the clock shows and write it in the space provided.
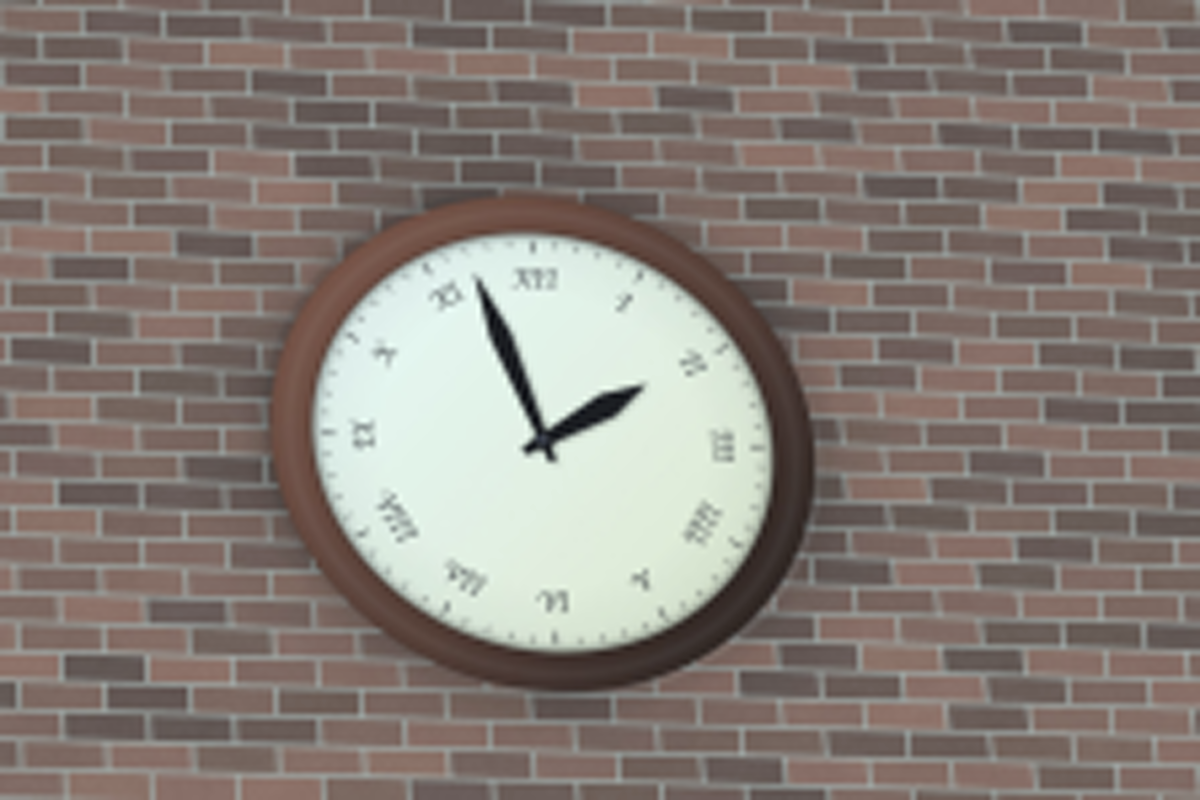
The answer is 1:57
